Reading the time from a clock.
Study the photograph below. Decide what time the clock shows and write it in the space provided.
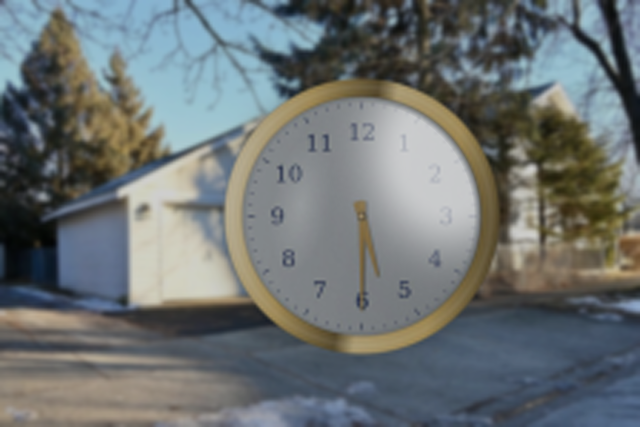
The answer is 5:30
